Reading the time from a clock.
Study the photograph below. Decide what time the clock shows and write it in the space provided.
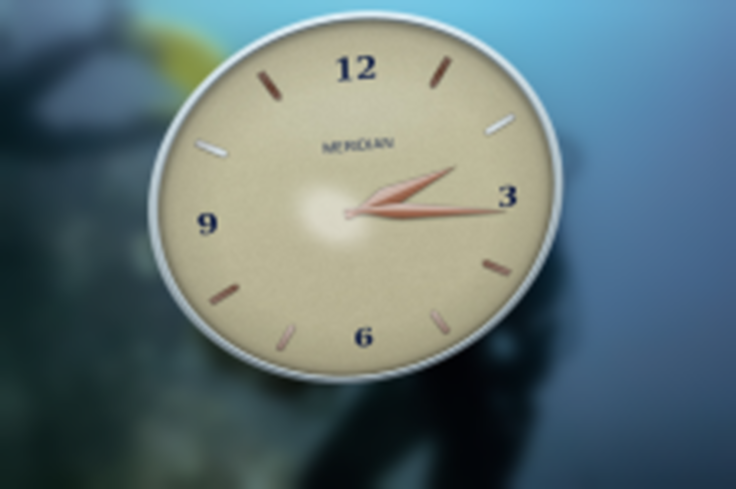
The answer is 2:16
